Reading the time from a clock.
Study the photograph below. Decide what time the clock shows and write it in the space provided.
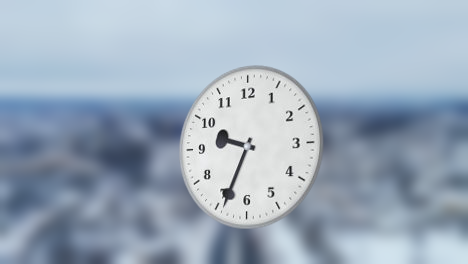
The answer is 9:34
